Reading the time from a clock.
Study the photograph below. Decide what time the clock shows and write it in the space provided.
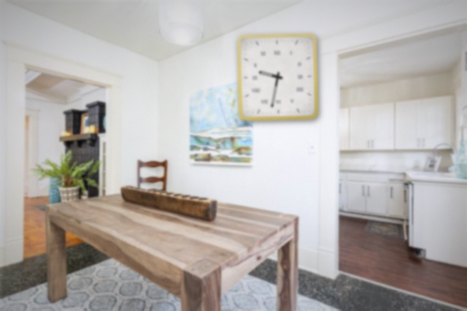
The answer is 9:32
